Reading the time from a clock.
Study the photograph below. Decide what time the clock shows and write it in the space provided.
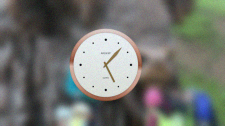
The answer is 5:07
